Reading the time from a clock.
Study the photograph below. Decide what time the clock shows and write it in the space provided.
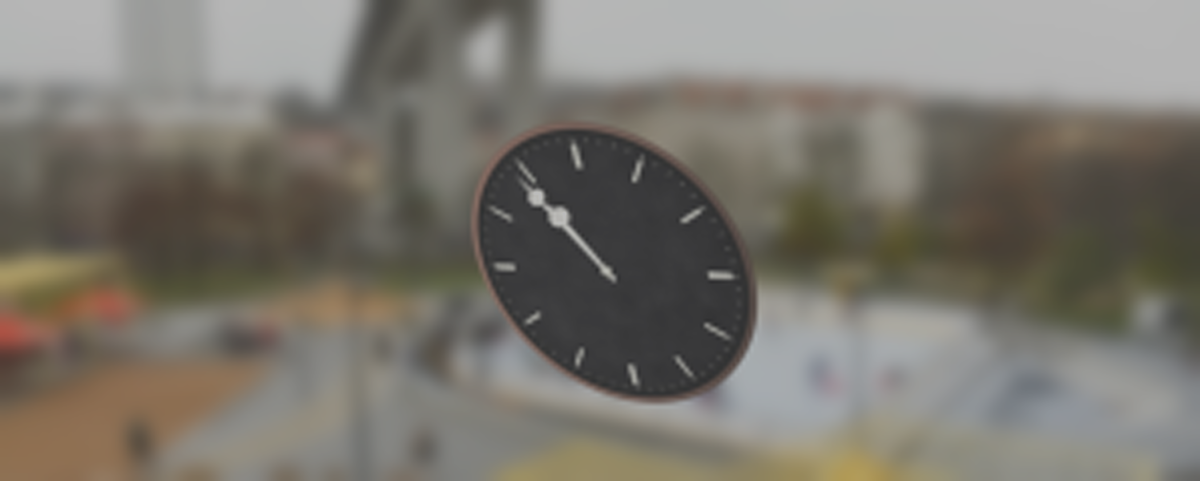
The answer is 10:54
